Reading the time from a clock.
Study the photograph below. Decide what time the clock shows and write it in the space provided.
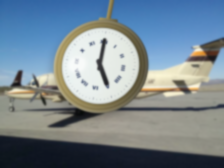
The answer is 5:00
